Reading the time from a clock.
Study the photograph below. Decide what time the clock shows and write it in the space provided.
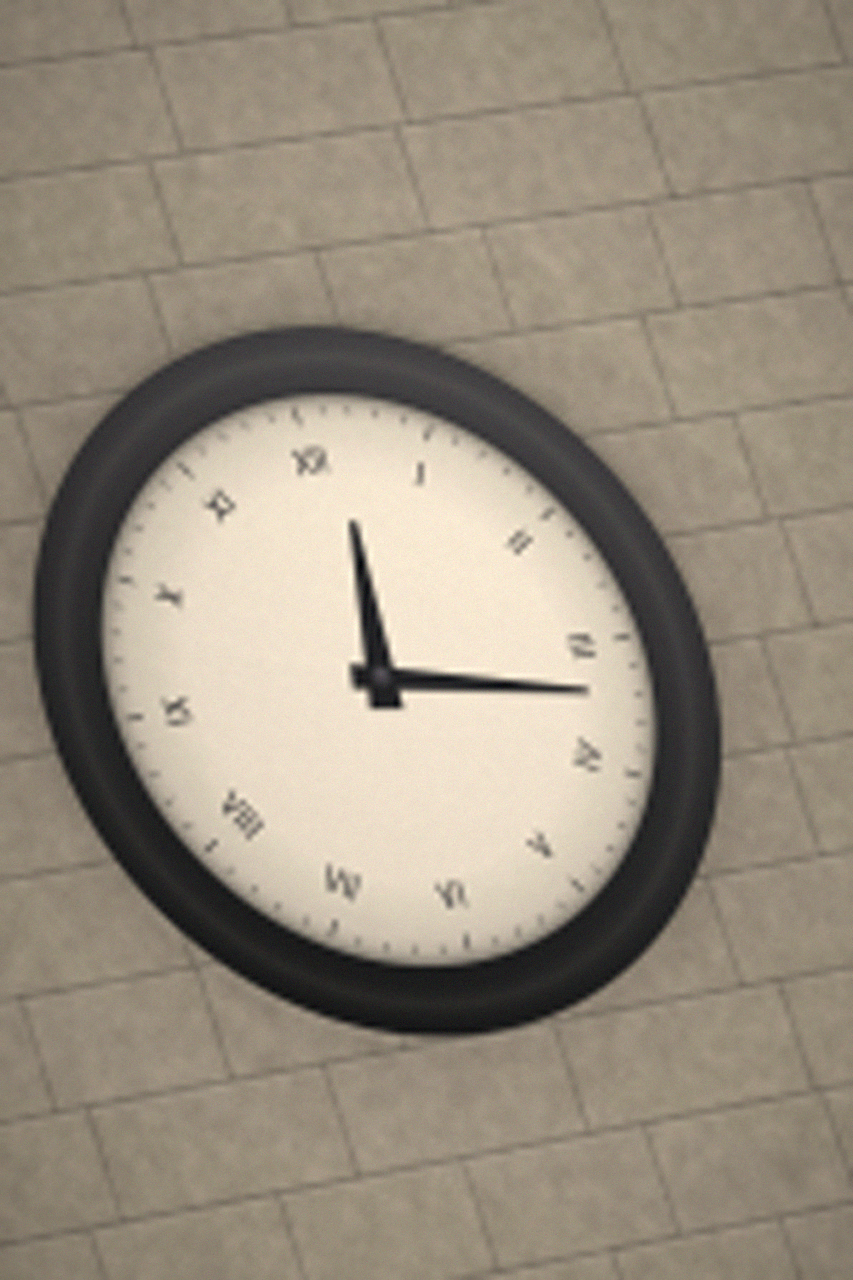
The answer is 12:17
